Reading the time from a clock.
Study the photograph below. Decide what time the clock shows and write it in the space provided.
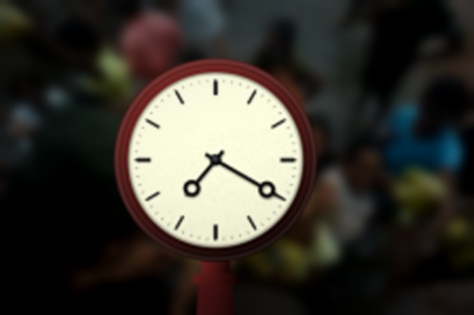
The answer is 7:20
